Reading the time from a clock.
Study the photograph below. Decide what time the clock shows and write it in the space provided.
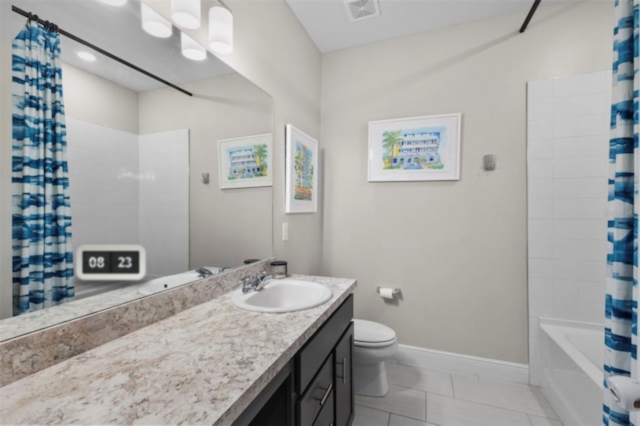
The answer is 8:23
